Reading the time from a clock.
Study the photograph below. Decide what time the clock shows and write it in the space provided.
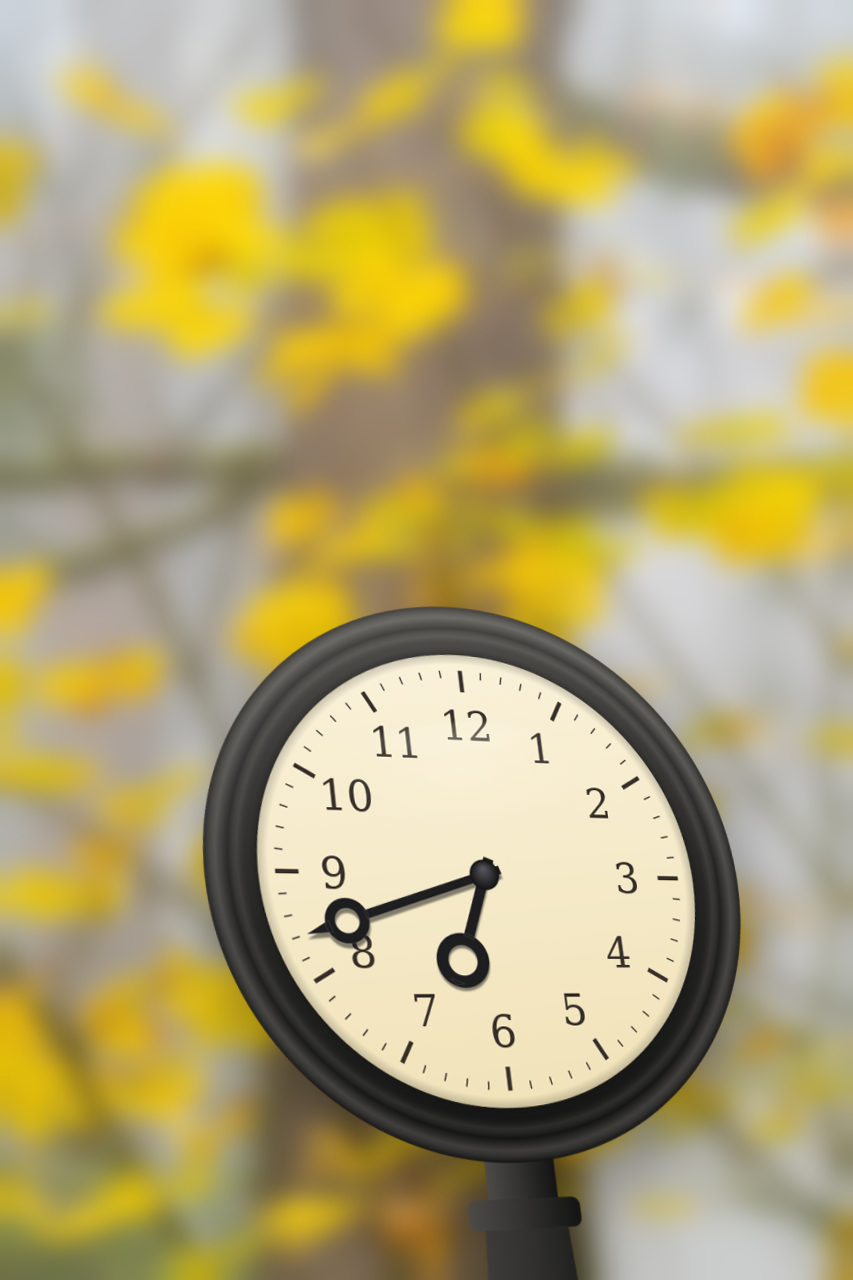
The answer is 6:42
